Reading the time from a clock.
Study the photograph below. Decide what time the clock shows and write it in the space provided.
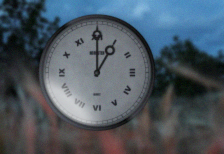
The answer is 1:00
